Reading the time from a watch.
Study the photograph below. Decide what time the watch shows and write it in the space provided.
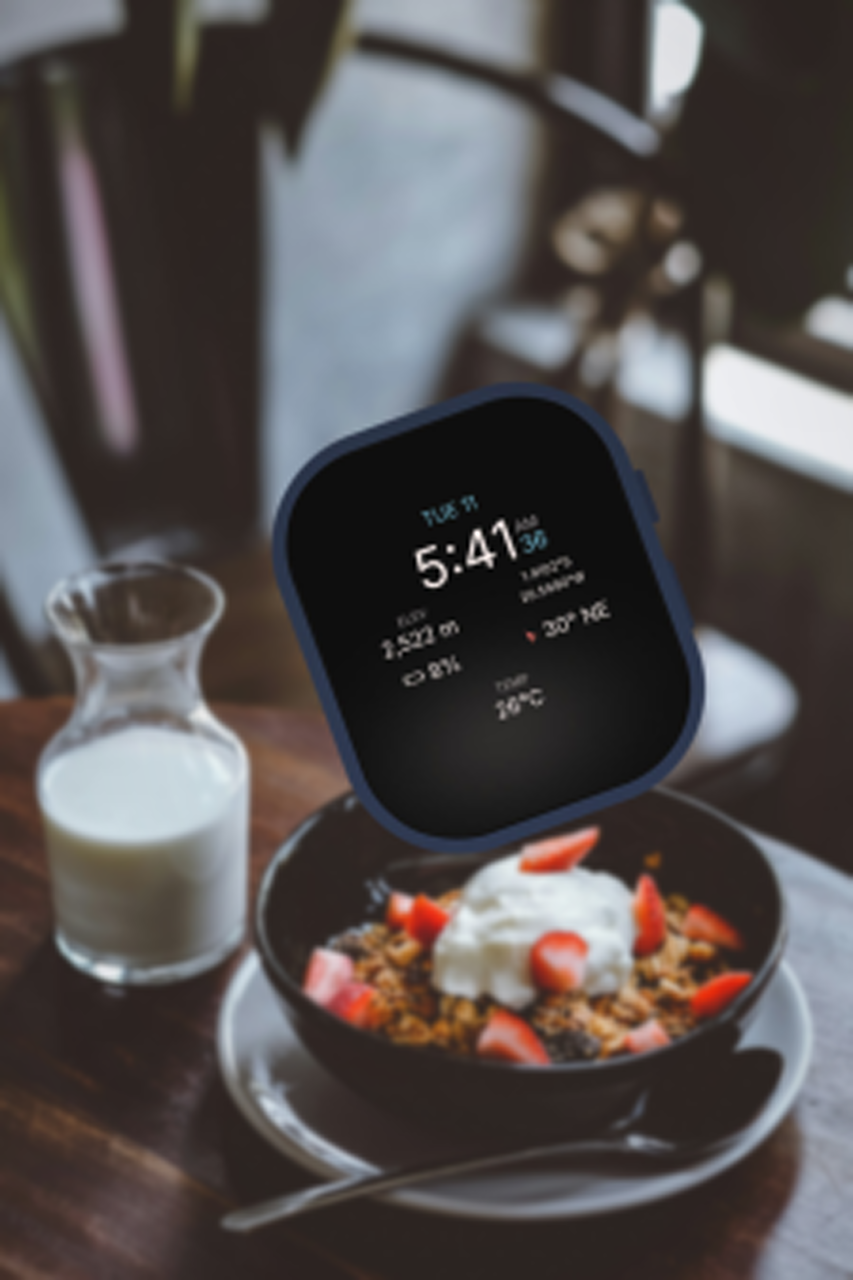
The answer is 5:41
